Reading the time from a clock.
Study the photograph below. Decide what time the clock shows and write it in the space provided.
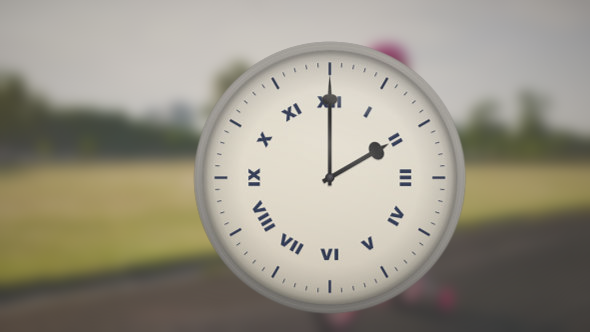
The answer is 2:00
